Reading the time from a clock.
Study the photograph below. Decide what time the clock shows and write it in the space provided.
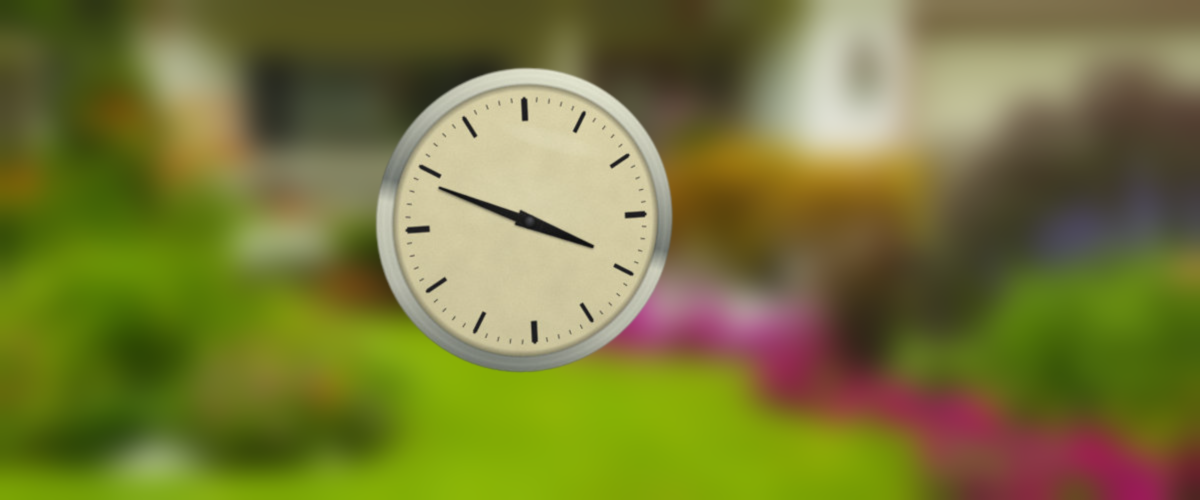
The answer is 3:49
